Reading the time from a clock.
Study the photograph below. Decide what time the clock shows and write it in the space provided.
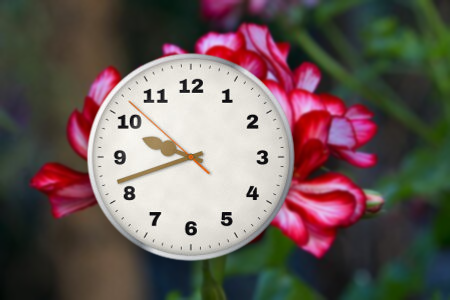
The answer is 9:41:52
